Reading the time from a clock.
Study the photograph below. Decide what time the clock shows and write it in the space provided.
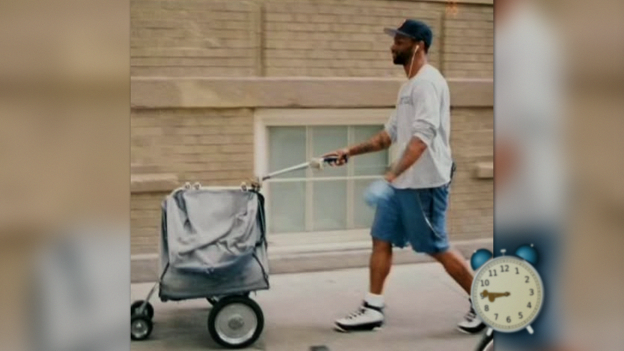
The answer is 8:46
